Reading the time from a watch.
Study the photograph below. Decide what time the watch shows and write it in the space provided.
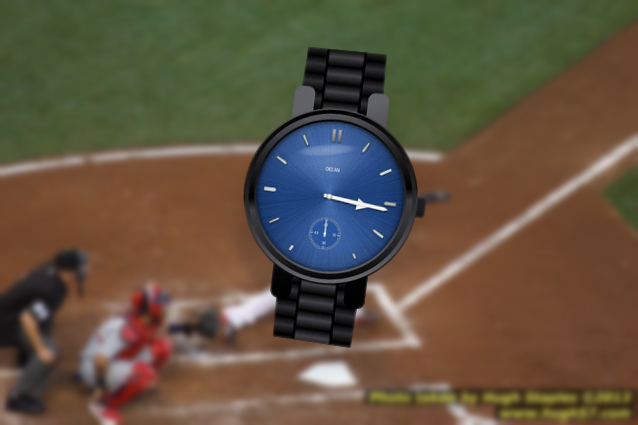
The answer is 3:16
